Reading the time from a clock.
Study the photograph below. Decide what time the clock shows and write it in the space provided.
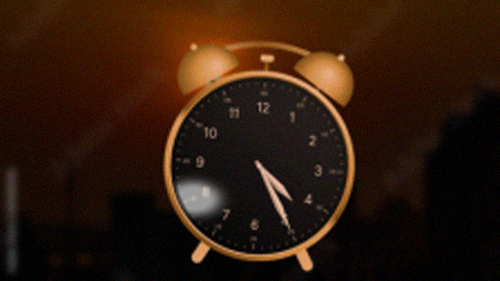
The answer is 4:25
